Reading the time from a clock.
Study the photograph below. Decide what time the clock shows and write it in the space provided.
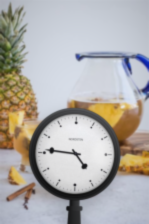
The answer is 4:46
